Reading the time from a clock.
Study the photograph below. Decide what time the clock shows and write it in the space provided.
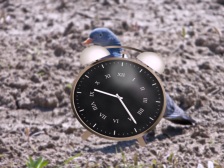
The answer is 9:24
